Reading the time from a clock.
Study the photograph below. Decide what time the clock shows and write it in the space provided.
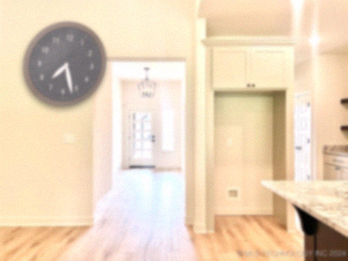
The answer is 7:27
